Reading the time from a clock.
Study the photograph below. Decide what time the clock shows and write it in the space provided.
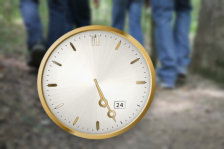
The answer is 5:26
